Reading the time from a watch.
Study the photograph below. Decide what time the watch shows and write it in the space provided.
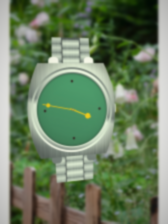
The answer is 3:47
